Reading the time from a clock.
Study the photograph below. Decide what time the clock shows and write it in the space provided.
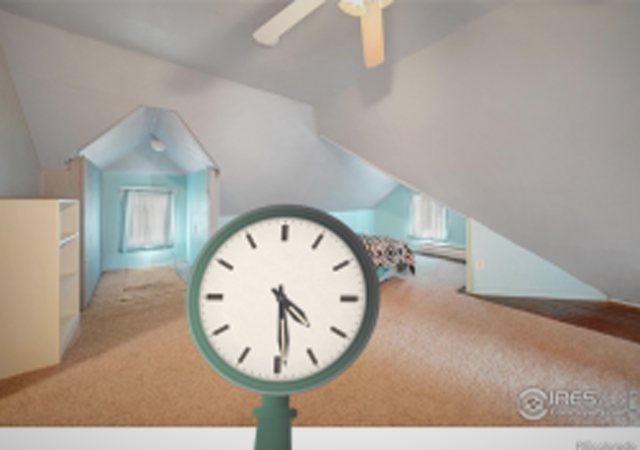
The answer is 4:29
